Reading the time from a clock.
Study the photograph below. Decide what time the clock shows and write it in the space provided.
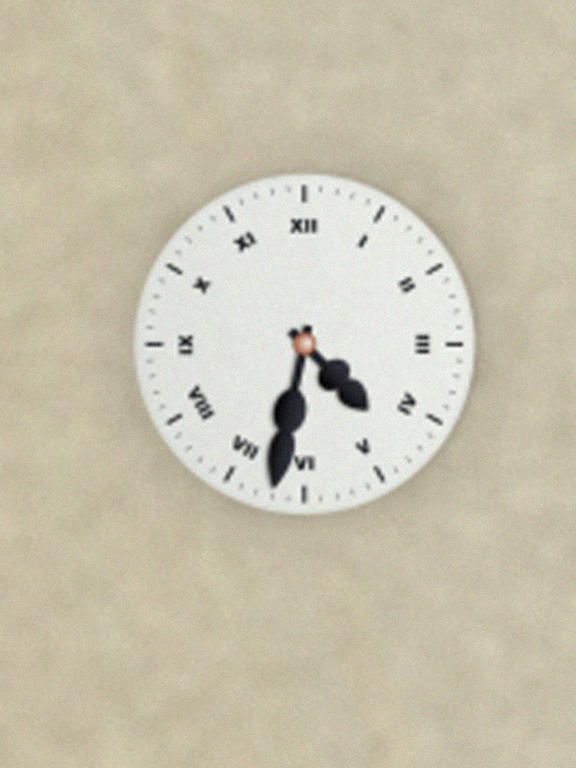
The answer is 4:32
